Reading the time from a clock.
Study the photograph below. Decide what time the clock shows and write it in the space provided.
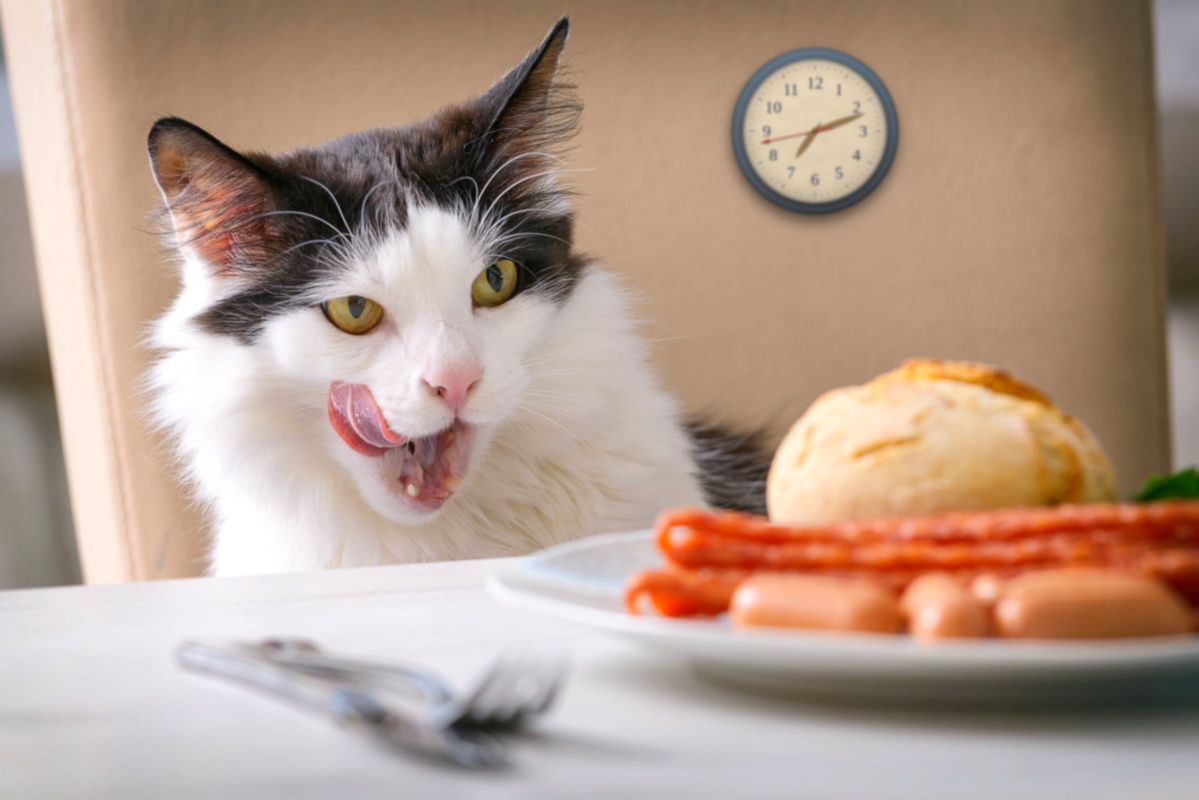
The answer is 7:11:43
